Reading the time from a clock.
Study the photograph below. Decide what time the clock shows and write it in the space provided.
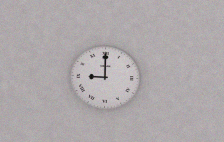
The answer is 9:00
